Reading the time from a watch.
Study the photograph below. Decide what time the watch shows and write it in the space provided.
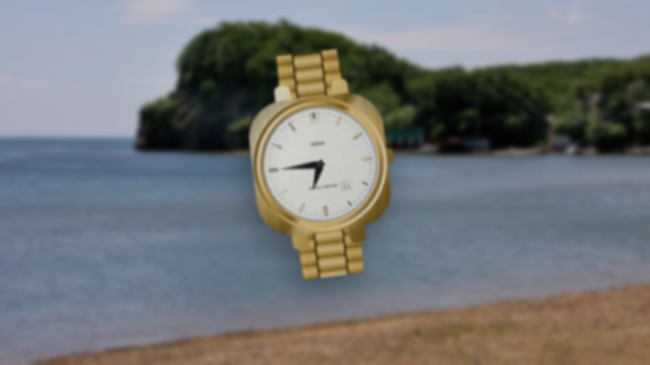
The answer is 6:45
